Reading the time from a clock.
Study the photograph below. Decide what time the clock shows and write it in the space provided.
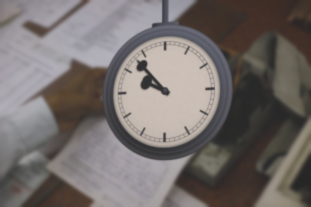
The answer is 9:53
